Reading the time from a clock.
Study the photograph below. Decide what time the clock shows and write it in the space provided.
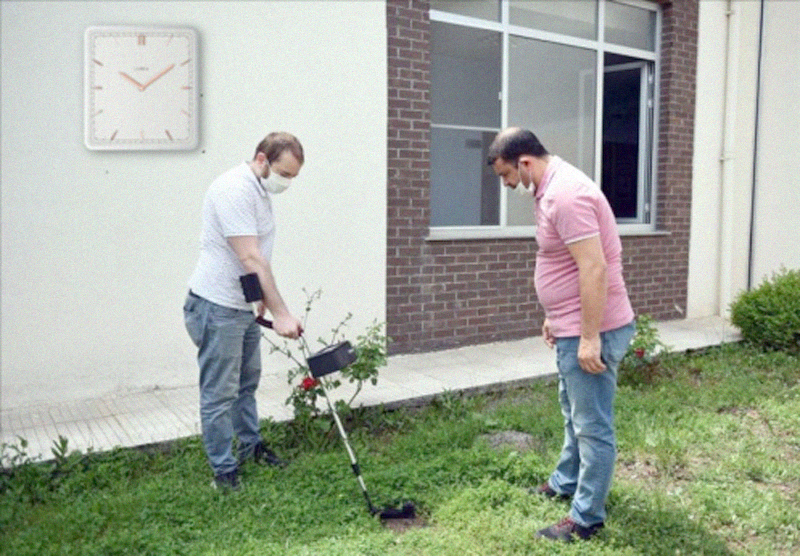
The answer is 10:09
